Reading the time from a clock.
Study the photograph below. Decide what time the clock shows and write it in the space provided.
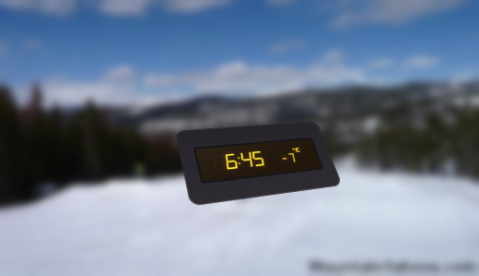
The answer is 6:45
